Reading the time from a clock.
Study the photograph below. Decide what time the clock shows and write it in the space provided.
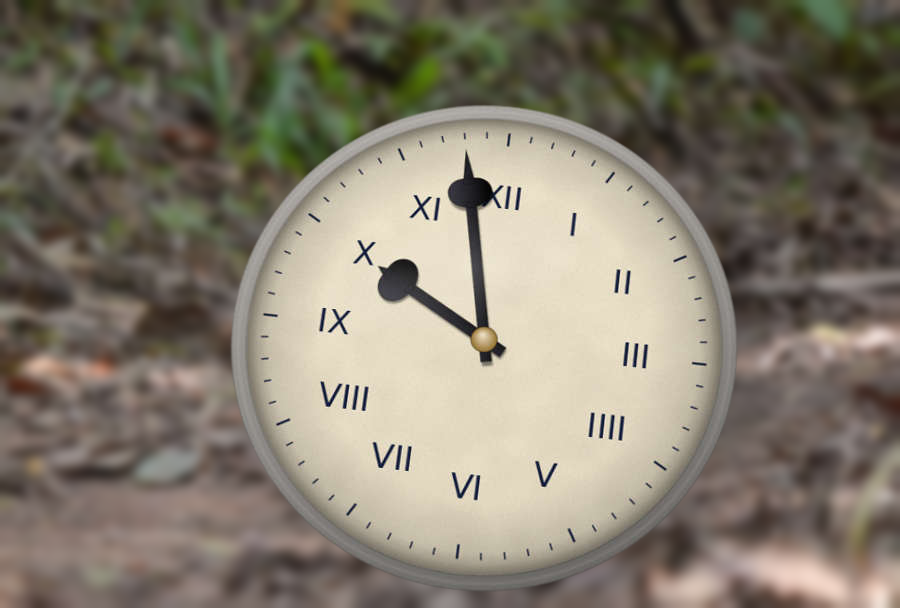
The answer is 9:58
